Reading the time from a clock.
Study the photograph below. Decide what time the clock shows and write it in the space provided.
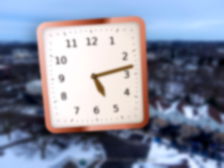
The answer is 5:13
